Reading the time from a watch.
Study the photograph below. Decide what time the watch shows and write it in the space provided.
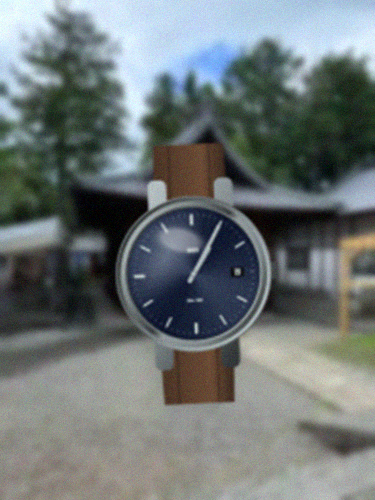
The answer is 1:05
